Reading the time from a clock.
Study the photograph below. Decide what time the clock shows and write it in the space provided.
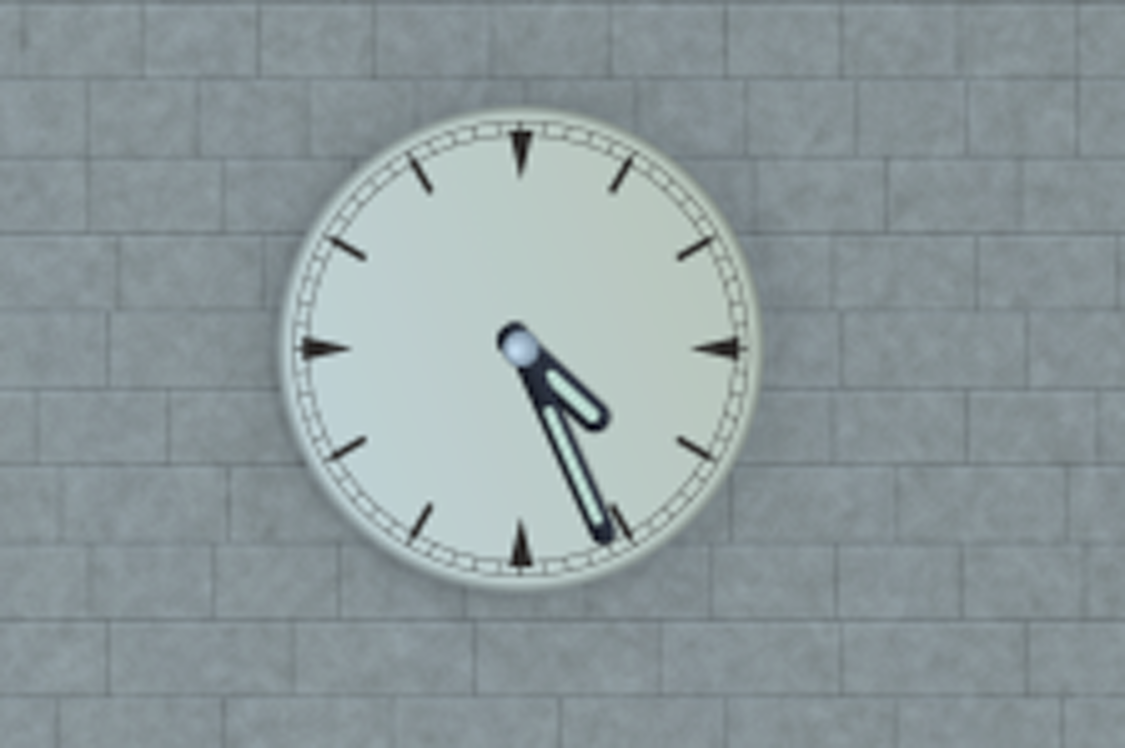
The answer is 4:26
